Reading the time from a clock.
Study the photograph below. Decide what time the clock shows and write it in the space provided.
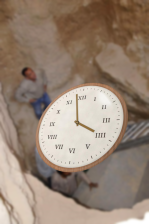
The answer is 3:58
